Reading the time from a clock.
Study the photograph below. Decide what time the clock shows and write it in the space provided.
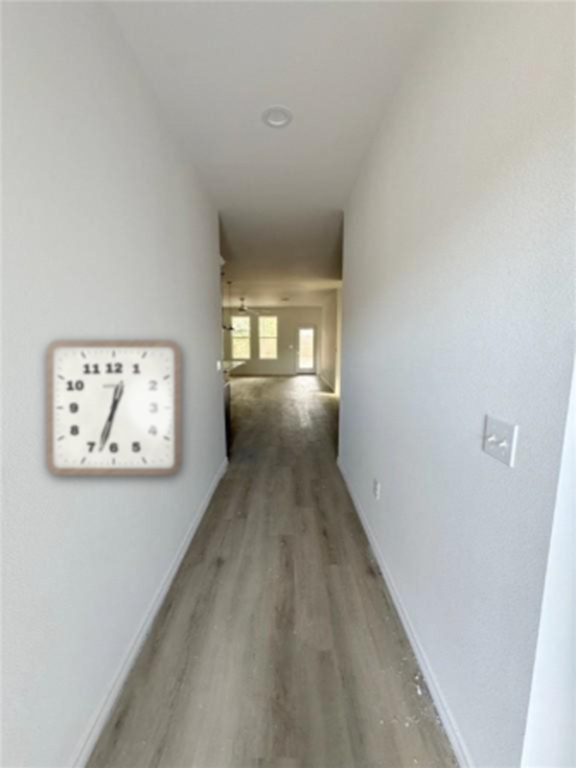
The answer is 12:33
